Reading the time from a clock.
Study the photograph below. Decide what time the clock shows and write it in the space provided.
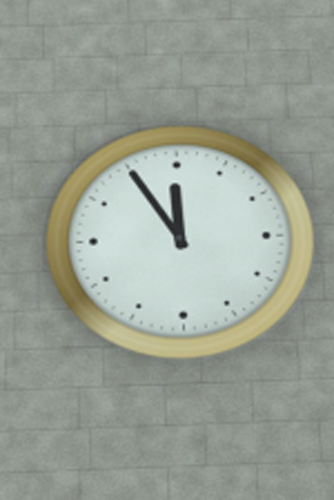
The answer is 11:55
